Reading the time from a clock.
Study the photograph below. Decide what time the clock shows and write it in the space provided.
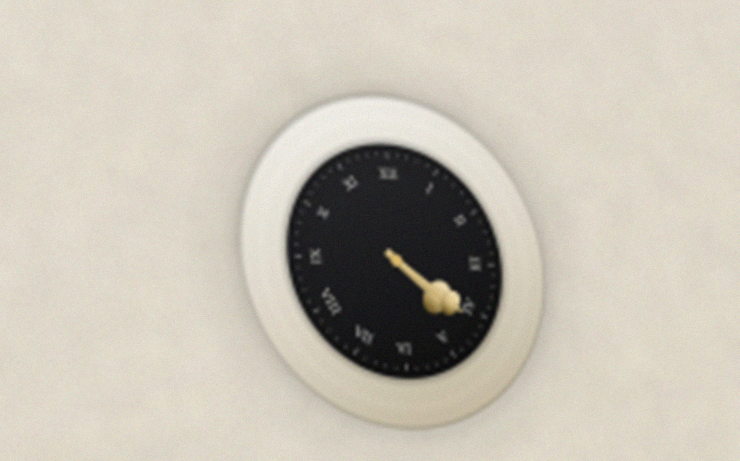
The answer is 4:21
